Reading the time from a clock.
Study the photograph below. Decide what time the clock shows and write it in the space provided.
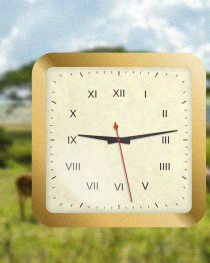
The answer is 9:13:28
